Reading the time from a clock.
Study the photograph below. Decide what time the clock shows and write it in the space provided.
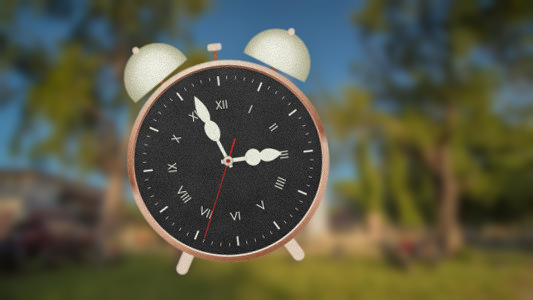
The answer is 2:56:34
